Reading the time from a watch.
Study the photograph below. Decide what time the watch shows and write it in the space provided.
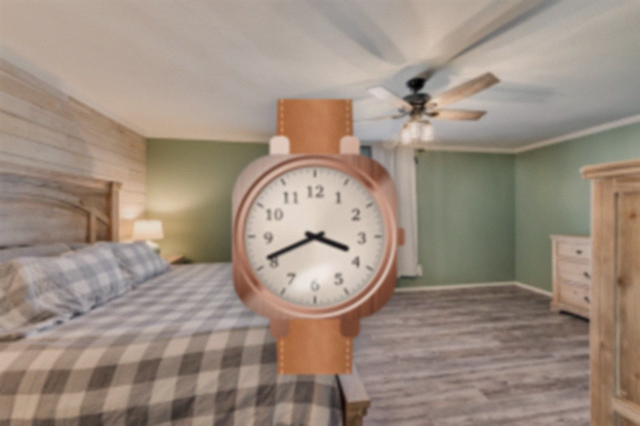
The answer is 3:41
